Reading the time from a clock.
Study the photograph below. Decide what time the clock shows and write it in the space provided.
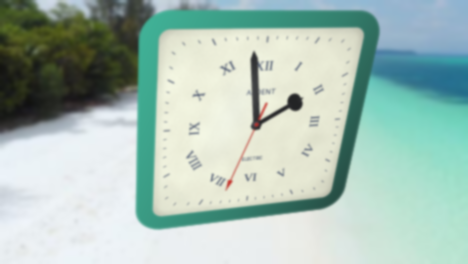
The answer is 1:58:33
